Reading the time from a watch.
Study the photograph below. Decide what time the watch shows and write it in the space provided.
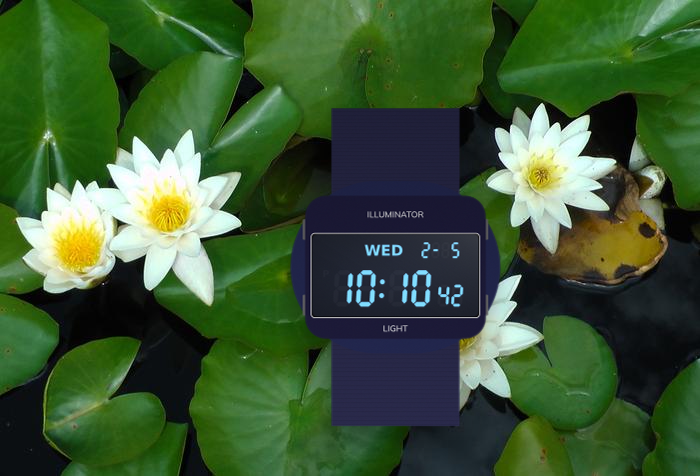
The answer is 10:10:42
